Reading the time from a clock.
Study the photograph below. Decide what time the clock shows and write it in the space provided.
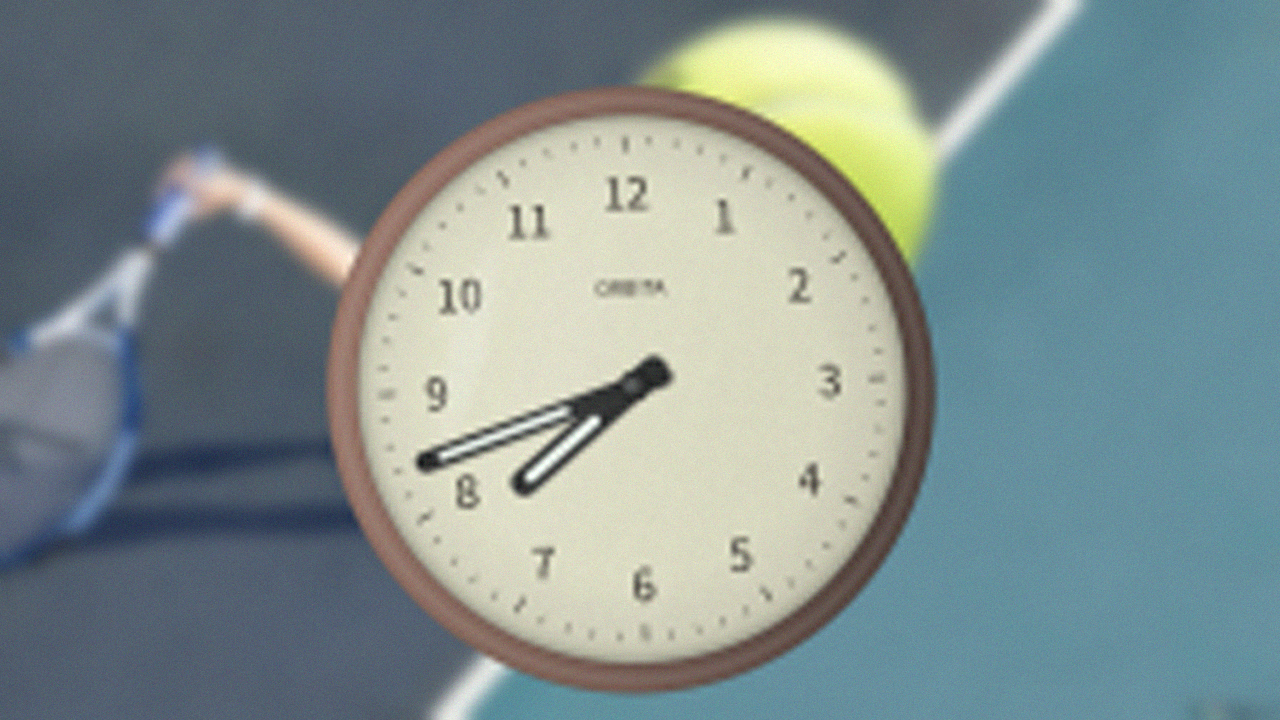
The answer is 7:42
